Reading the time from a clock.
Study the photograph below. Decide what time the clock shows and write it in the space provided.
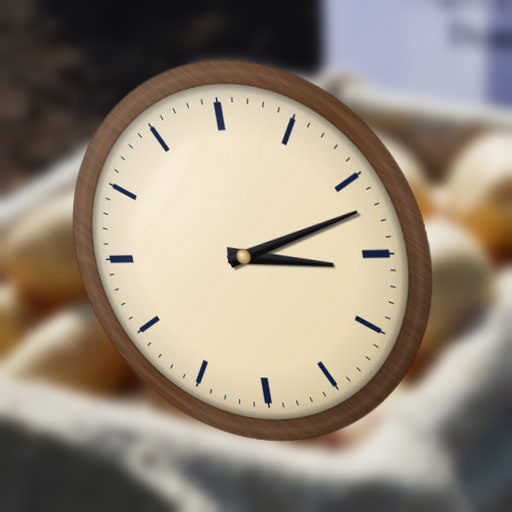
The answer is 3:12
